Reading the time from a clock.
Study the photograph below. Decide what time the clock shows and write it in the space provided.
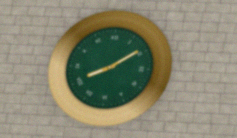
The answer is 8:09
